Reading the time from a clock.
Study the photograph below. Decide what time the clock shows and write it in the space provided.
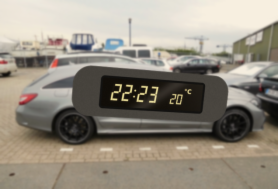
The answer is 22:23
